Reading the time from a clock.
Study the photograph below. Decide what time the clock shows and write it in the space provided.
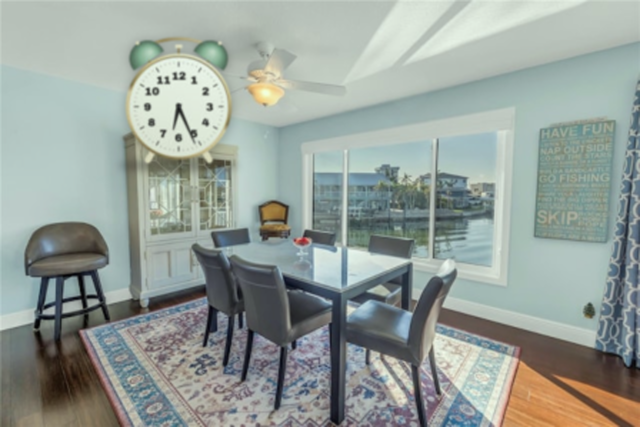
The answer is 6:26
